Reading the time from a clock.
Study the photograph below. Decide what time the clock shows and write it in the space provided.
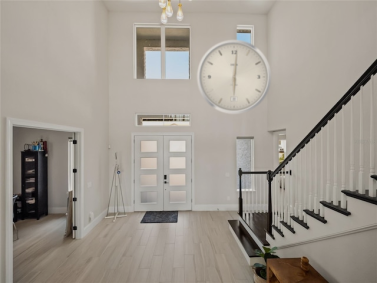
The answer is 6:01
